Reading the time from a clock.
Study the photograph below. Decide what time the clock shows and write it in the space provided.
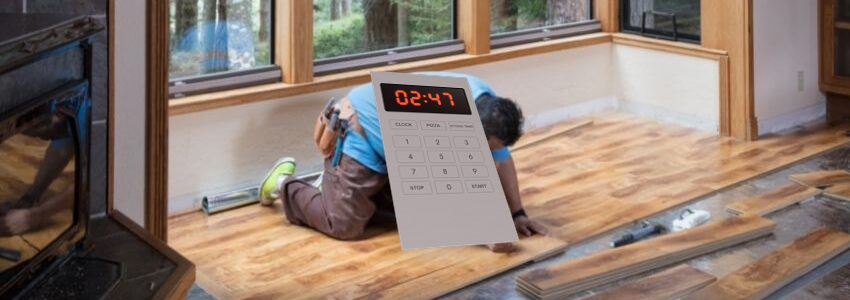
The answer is 2:47
